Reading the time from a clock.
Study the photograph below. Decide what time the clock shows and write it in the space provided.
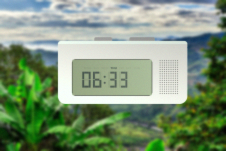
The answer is 6:33
